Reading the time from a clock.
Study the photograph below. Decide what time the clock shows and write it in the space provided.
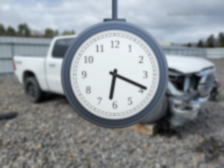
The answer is 6:19
